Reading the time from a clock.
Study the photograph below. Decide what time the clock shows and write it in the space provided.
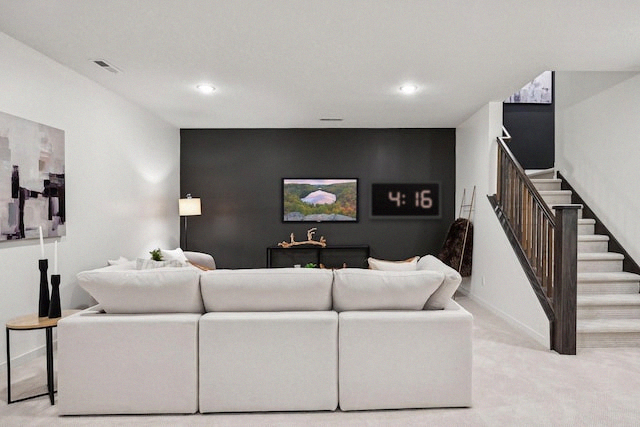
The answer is 4:16
